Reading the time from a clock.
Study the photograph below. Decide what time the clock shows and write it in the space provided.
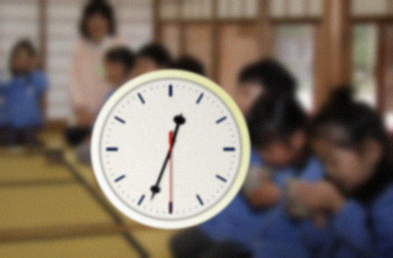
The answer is 12:33:30
